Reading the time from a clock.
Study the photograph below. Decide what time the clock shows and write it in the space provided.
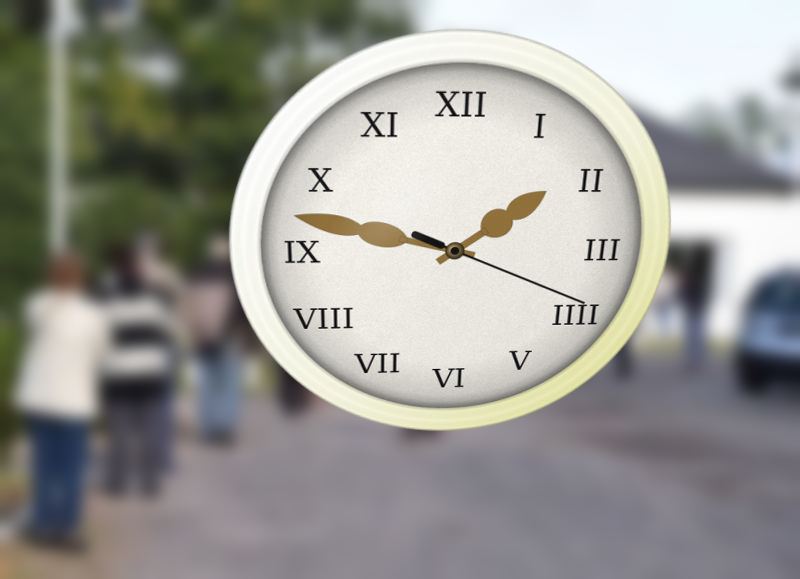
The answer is 1:47:19
